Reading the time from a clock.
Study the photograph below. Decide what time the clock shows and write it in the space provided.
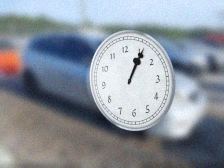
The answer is 1:06
